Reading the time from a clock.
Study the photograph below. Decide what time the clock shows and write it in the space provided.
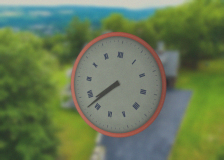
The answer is 7:37
